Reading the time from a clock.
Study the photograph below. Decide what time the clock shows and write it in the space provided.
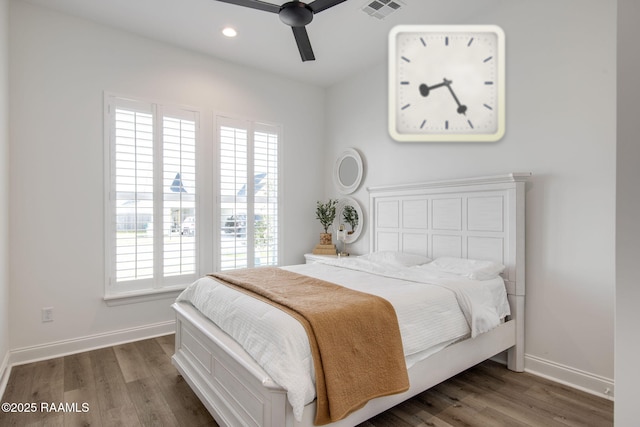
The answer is 8:25
